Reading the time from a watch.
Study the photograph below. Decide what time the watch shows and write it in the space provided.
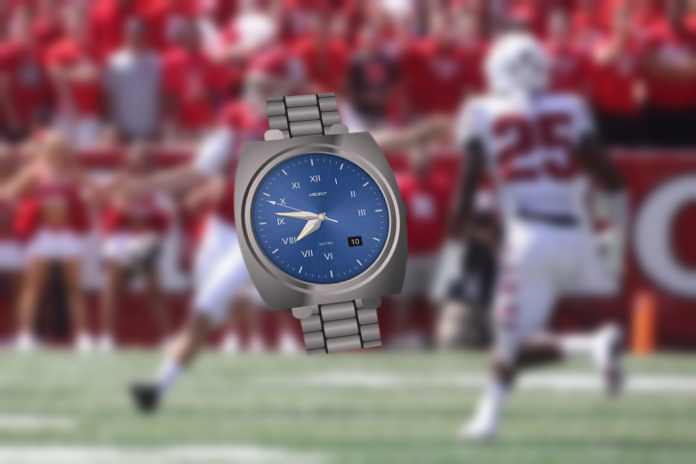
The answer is 7:46:49
